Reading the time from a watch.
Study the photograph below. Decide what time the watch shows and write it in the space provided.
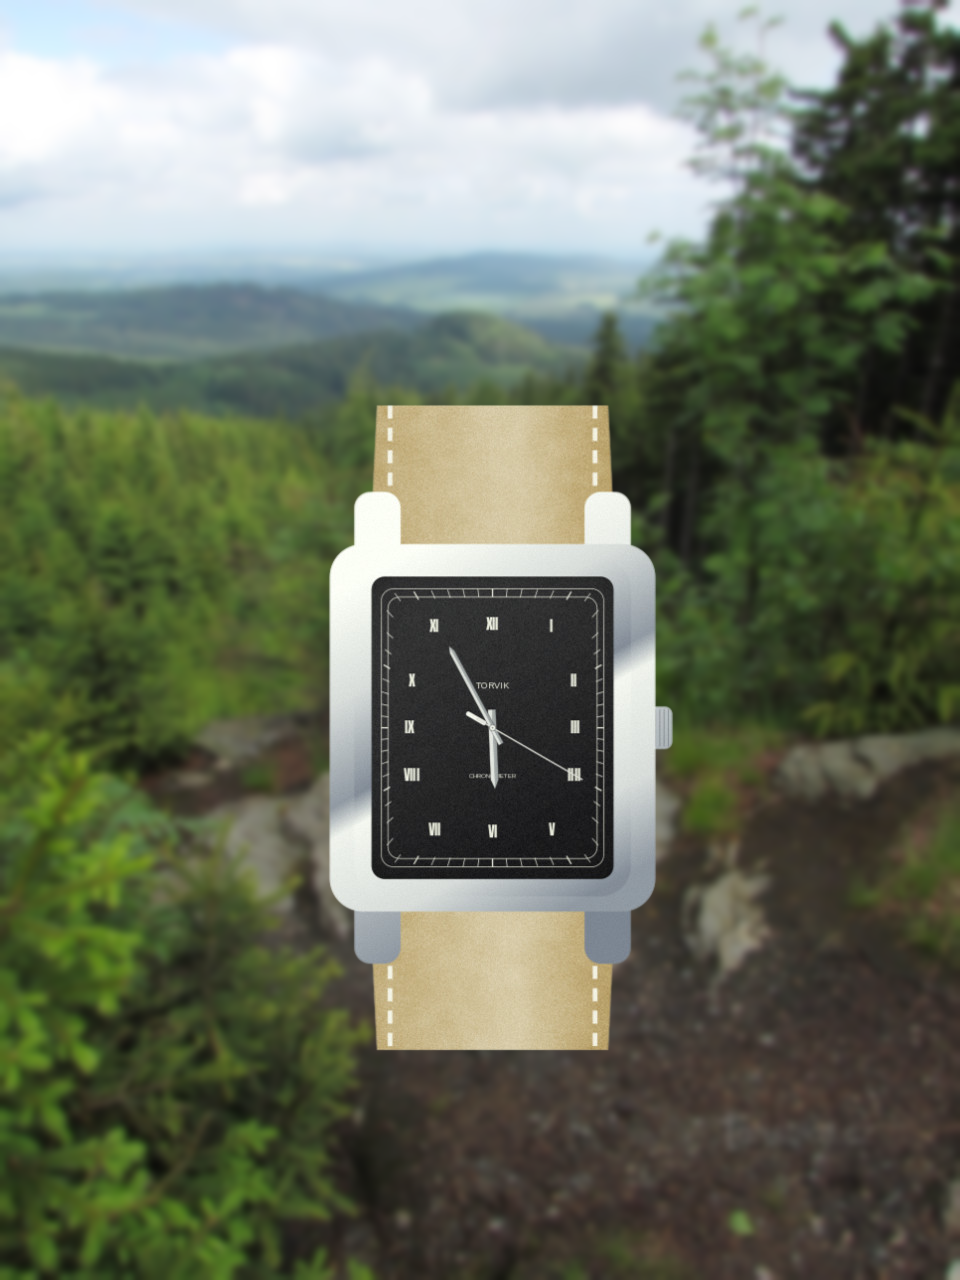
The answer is 5:55:20
